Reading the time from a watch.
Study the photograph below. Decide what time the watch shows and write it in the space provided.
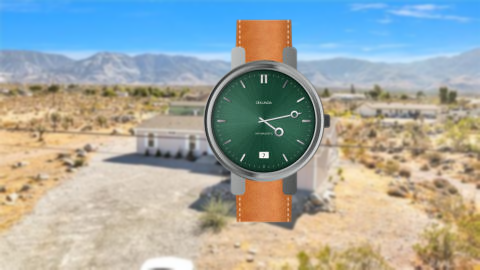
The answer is 4:13
